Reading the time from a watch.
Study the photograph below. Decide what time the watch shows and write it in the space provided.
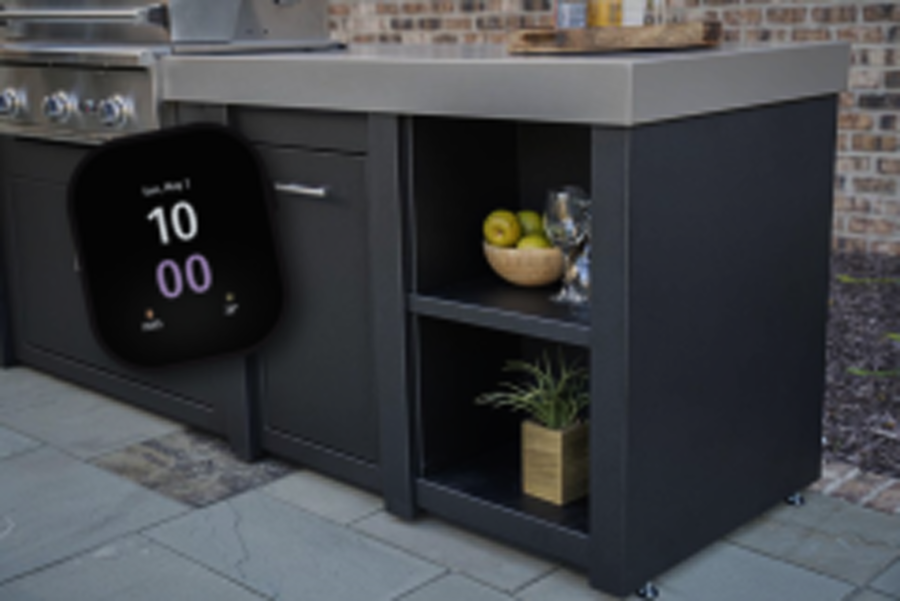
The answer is 10:00
